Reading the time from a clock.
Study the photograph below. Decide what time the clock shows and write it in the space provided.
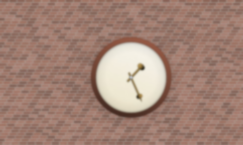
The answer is 1:26
